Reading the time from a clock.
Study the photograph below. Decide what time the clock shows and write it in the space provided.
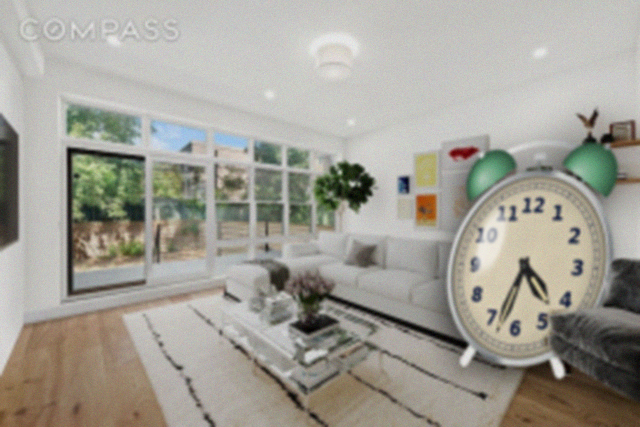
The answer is 4:33
